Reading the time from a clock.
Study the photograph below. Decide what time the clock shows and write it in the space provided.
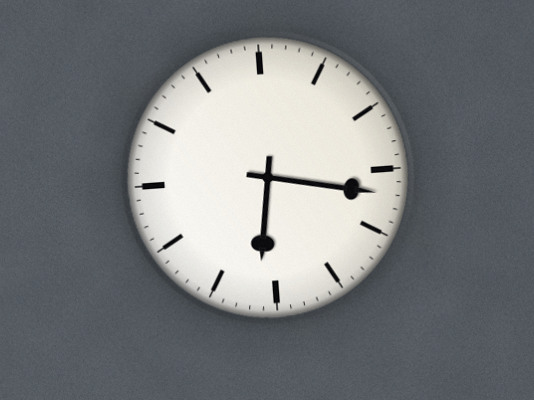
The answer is 6:17
